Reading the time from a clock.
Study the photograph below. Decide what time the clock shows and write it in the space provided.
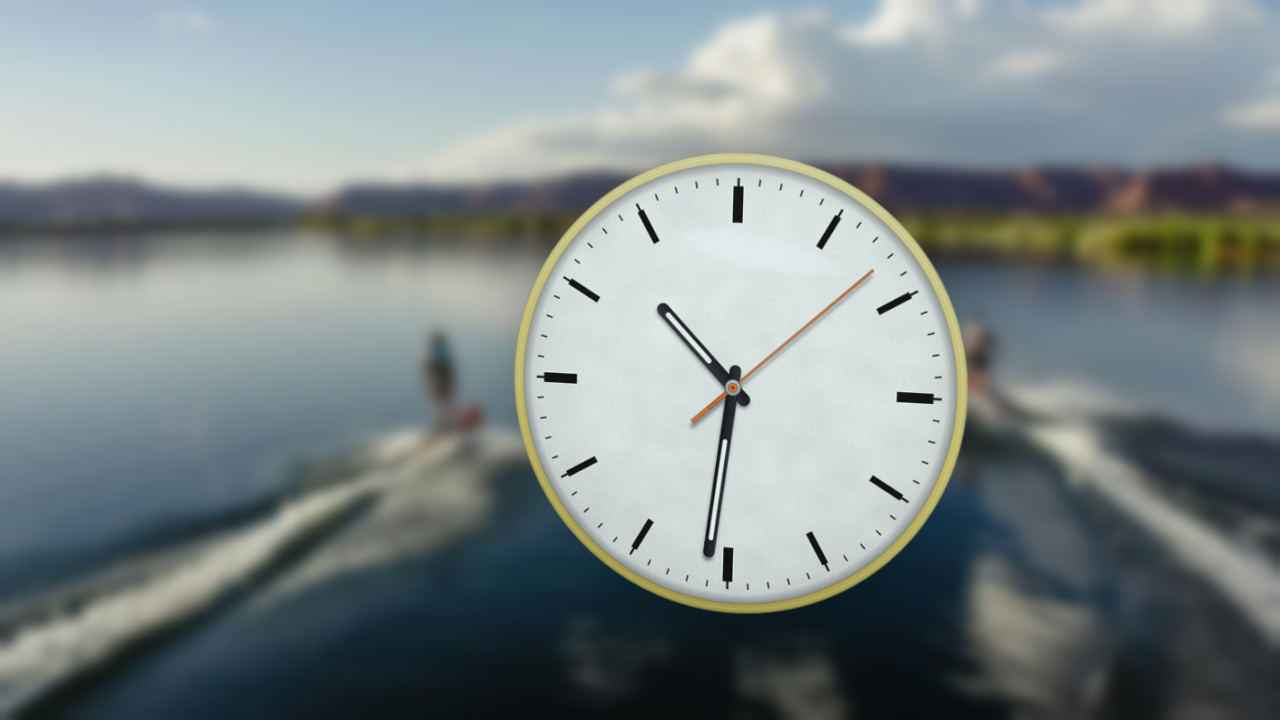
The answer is 10:31:08
